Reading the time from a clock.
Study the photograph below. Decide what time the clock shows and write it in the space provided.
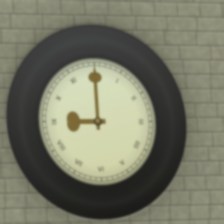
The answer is 9:00
